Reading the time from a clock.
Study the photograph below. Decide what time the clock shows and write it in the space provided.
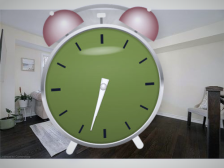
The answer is 6:33
